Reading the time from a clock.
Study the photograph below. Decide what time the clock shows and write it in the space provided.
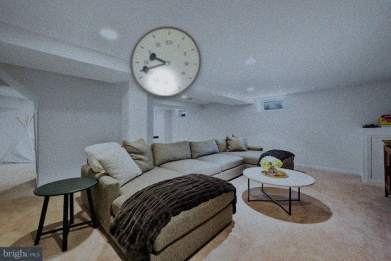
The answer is 9:42
